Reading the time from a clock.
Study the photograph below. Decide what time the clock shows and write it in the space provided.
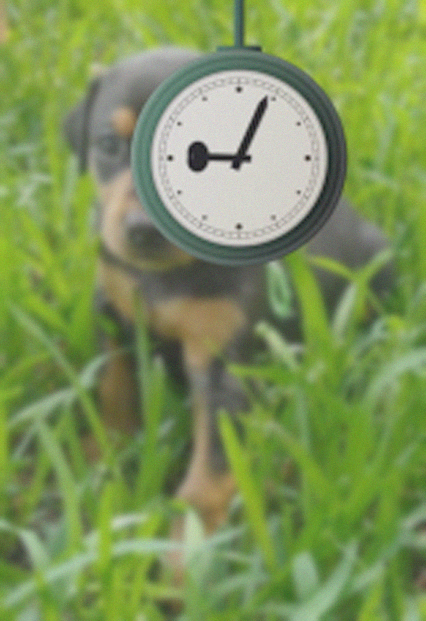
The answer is 9:04
